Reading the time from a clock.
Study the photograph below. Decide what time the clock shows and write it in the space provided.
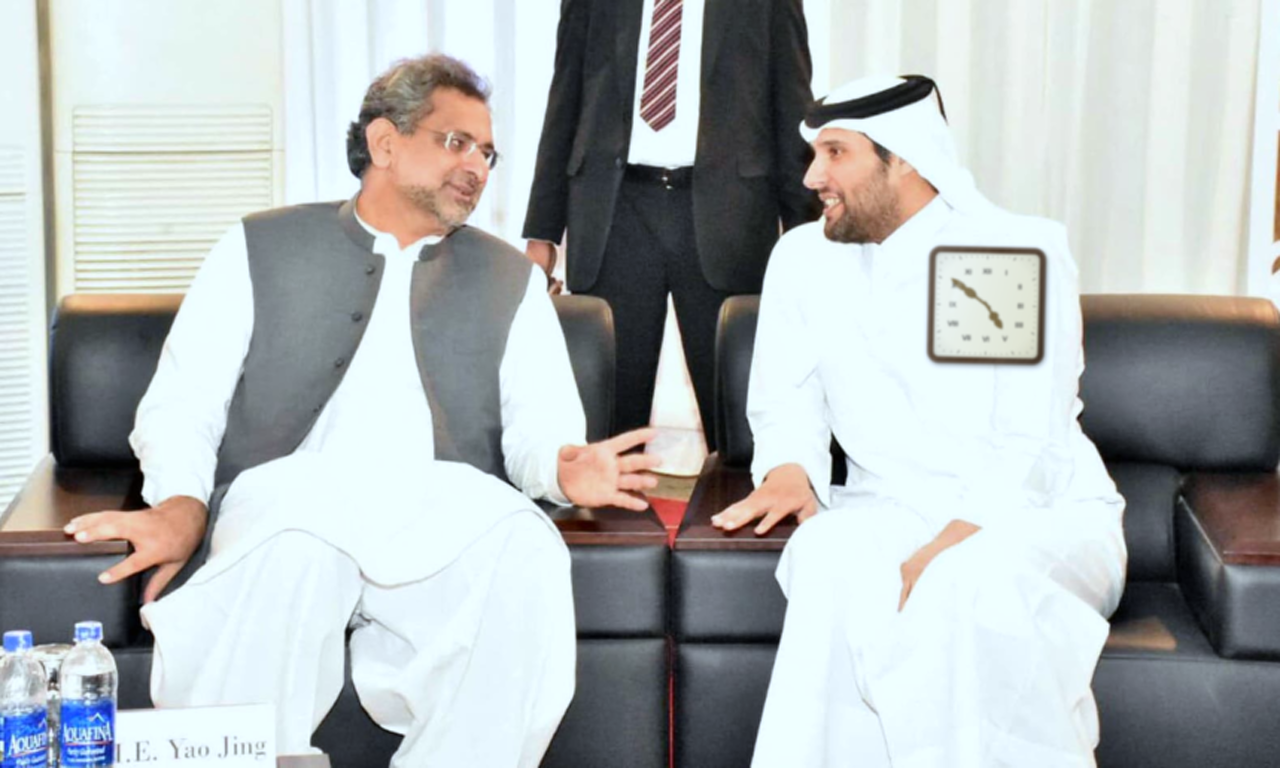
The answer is 4:51
